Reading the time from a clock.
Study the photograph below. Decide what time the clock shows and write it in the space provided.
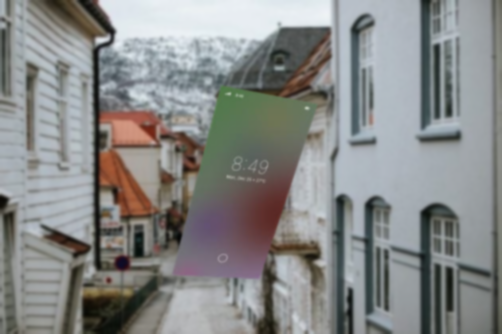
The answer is 8:49
